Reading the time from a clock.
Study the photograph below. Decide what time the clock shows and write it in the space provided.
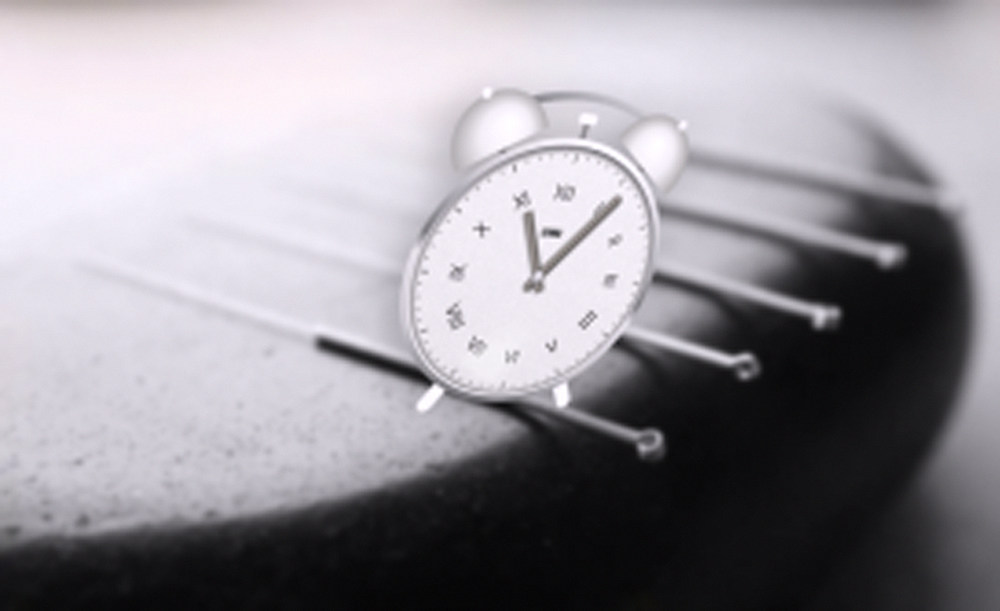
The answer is 11:06
